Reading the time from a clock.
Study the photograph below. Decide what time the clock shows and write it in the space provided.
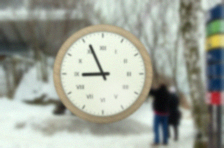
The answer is 8:56
